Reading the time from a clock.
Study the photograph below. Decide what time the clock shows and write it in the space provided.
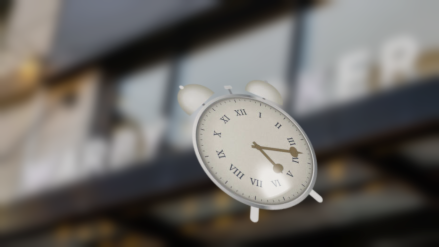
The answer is 5:18
